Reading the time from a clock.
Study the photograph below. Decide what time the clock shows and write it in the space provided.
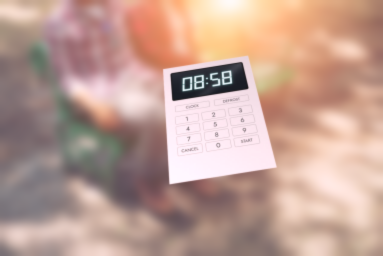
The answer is 8:58
